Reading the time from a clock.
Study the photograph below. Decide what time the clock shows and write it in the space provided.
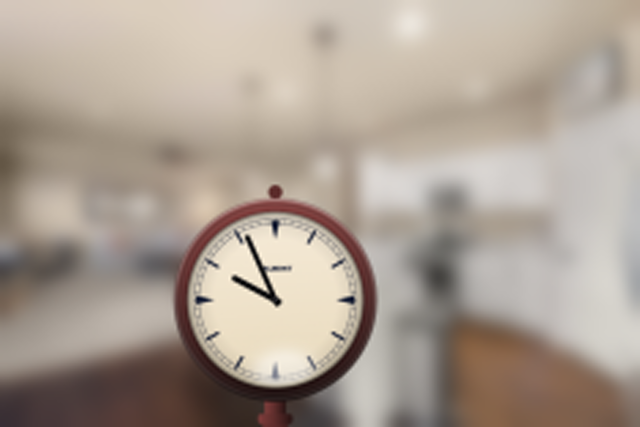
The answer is 9:56
